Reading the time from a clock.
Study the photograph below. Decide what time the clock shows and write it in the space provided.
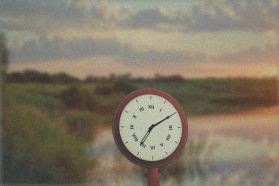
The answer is 7:10
